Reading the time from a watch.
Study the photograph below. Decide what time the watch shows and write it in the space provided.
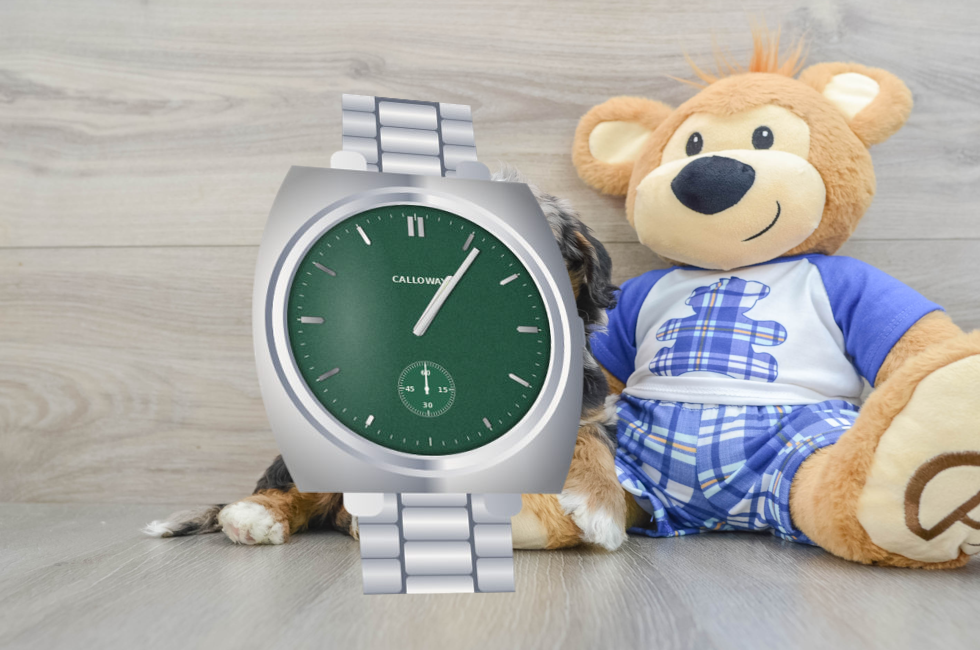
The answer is 1:06
